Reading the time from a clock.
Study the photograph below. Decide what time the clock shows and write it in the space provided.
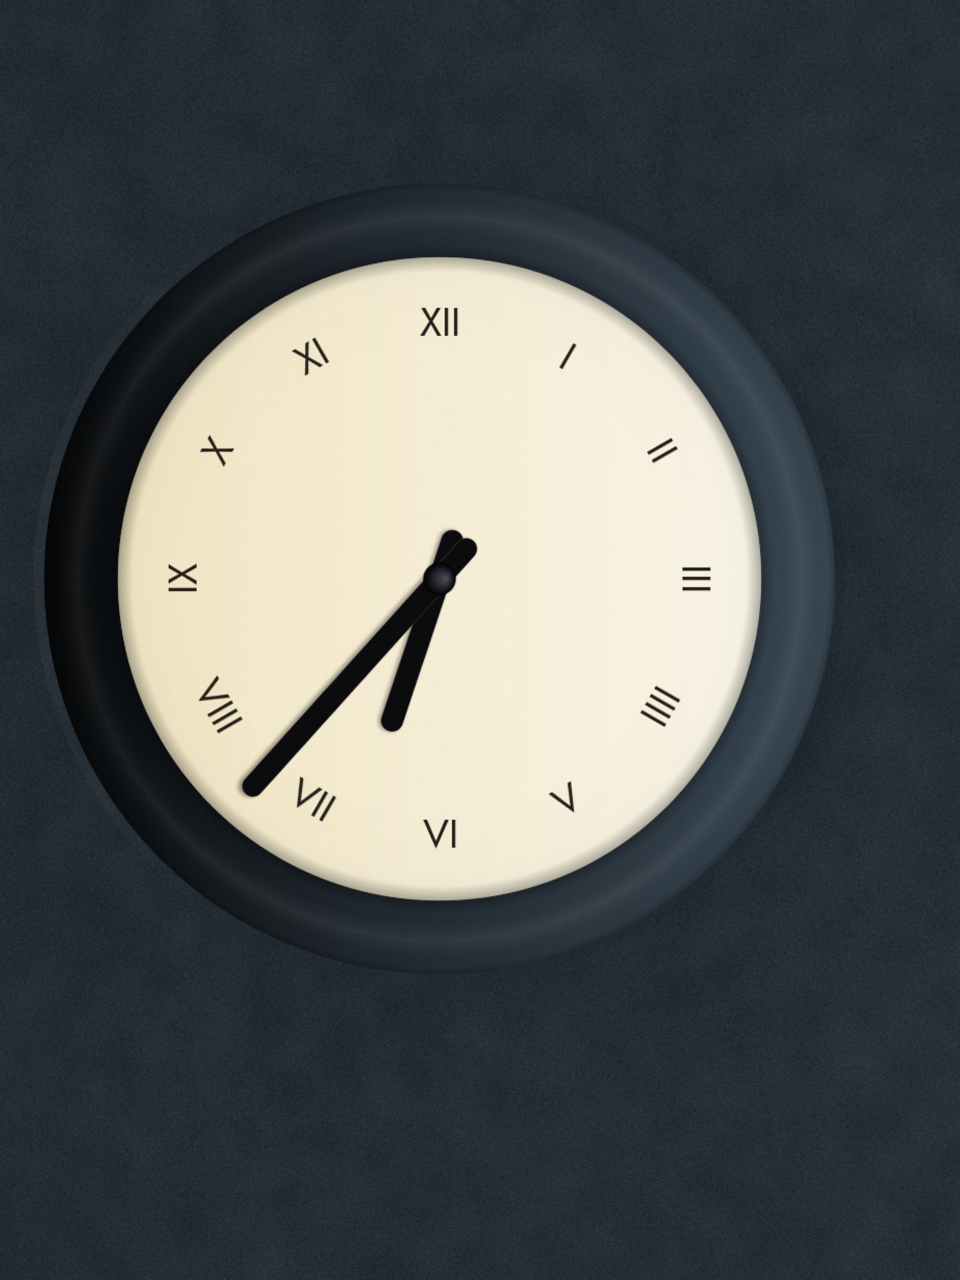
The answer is 6:37
